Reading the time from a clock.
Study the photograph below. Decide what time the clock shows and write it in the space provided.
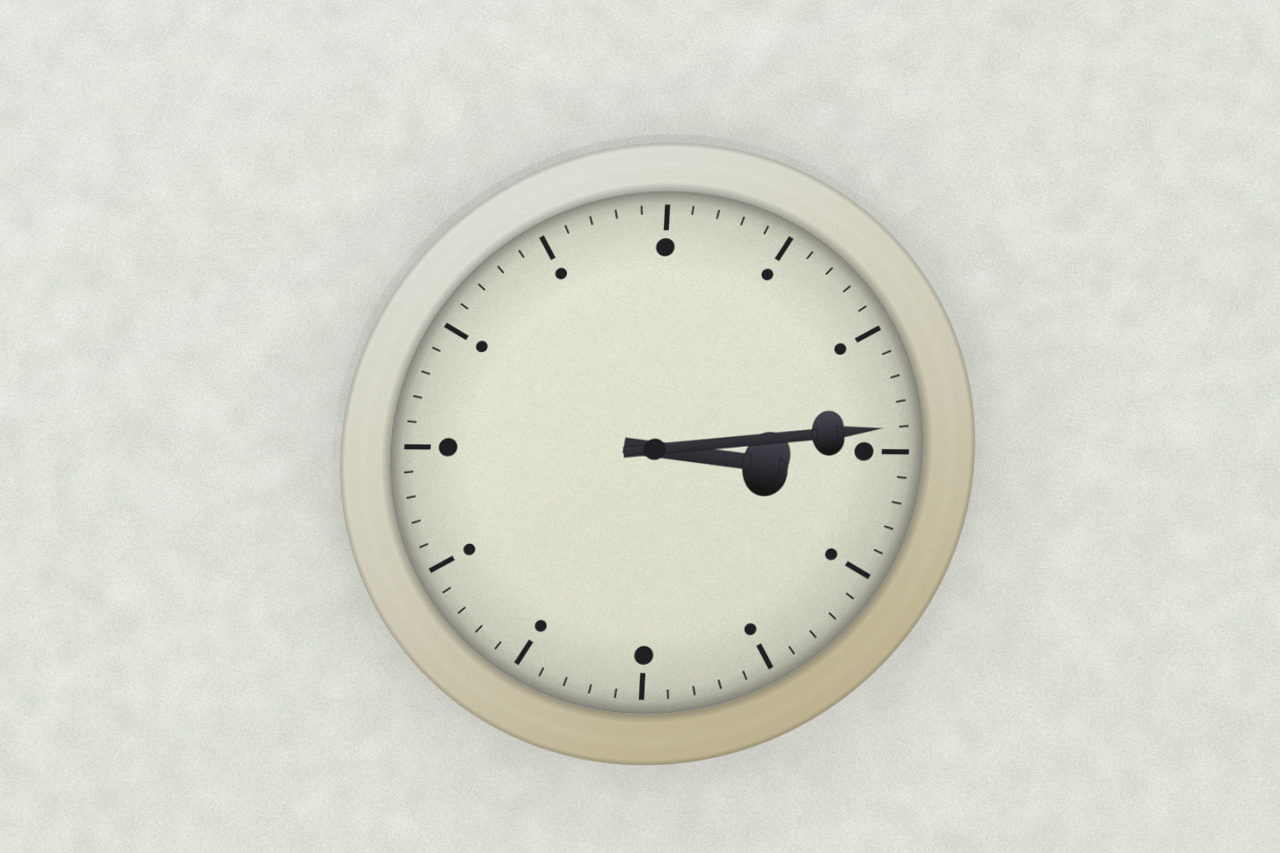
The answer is 3:14
